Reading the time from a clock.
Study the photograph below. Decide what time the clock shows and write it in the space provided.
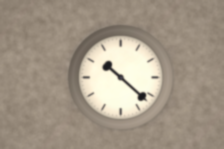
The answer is 10:22
